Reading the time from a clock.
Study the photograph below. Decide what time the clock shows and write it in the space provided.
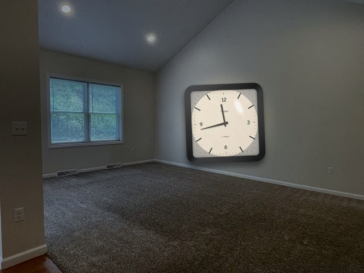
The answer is 11:43
